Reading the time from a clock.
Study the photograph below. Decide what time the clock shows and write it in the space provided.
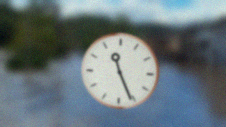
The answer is 11:26
